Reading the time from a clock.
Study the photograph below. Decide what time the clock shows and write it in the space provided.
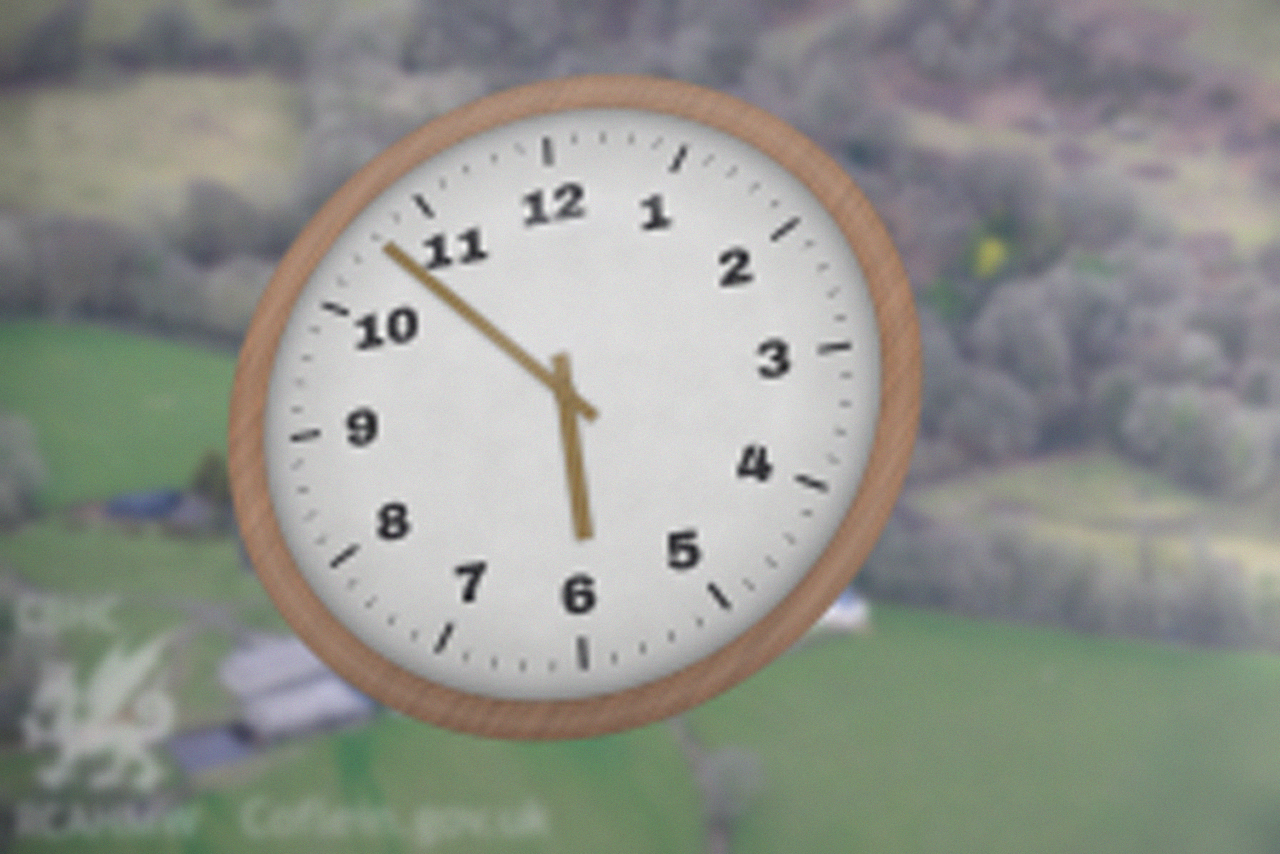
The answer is 5:53
